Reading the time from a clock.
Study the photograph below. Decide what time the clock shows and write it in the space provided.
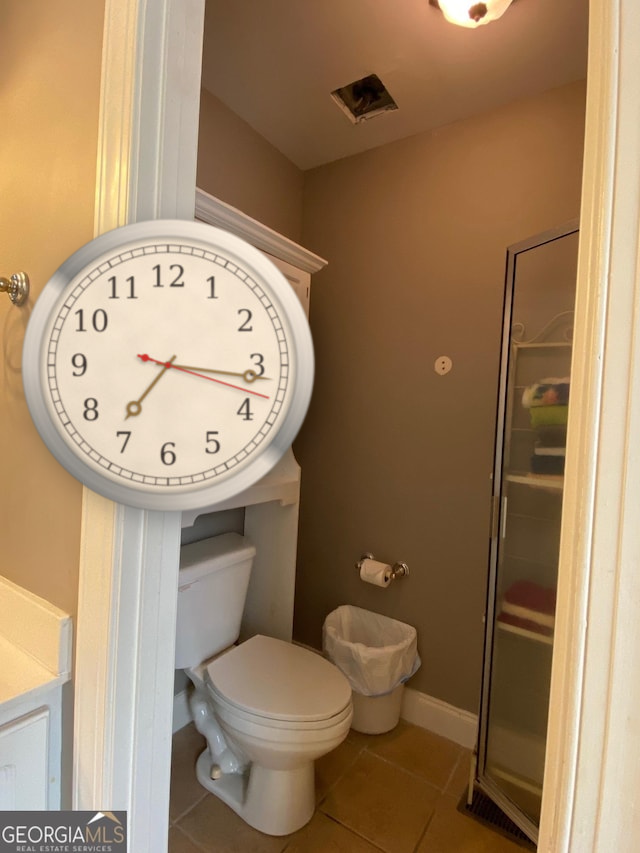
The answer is 7:16:18
